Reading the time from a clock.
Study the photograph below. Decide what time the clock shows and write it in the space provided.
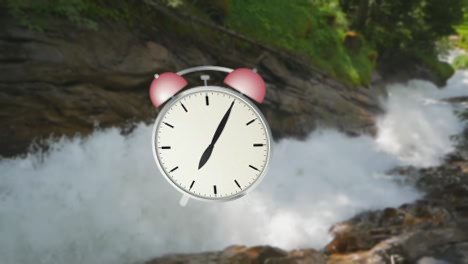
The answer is 7:05
